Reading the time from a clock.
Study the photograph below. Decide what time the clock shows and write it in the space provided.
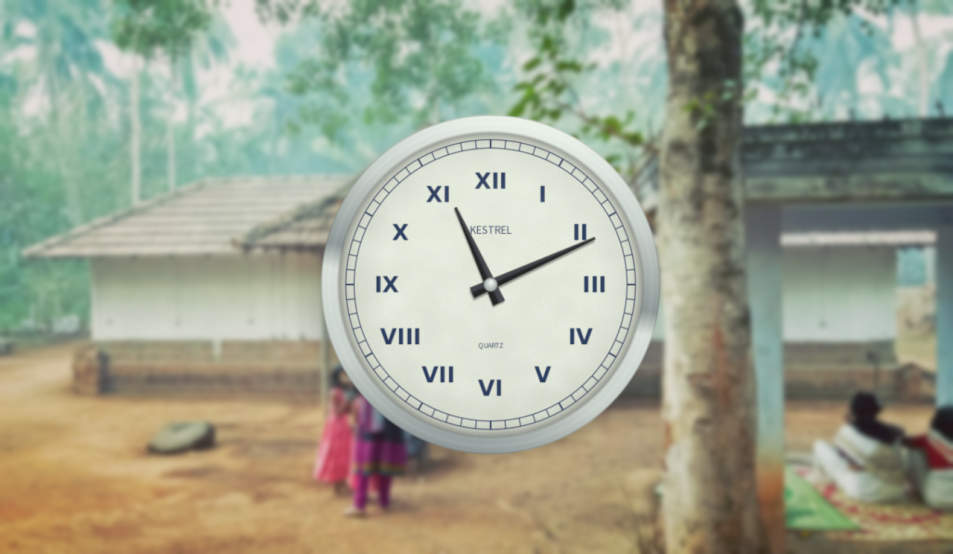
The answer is 11:11
